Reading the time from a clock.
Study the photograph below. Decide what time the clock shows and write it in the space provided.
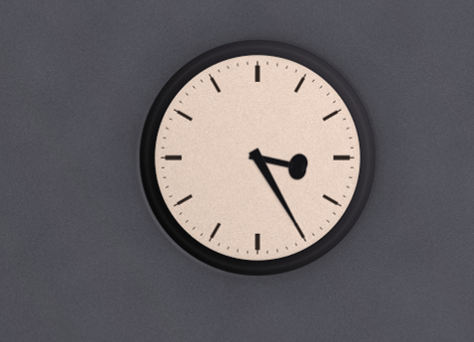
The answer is 3:25
